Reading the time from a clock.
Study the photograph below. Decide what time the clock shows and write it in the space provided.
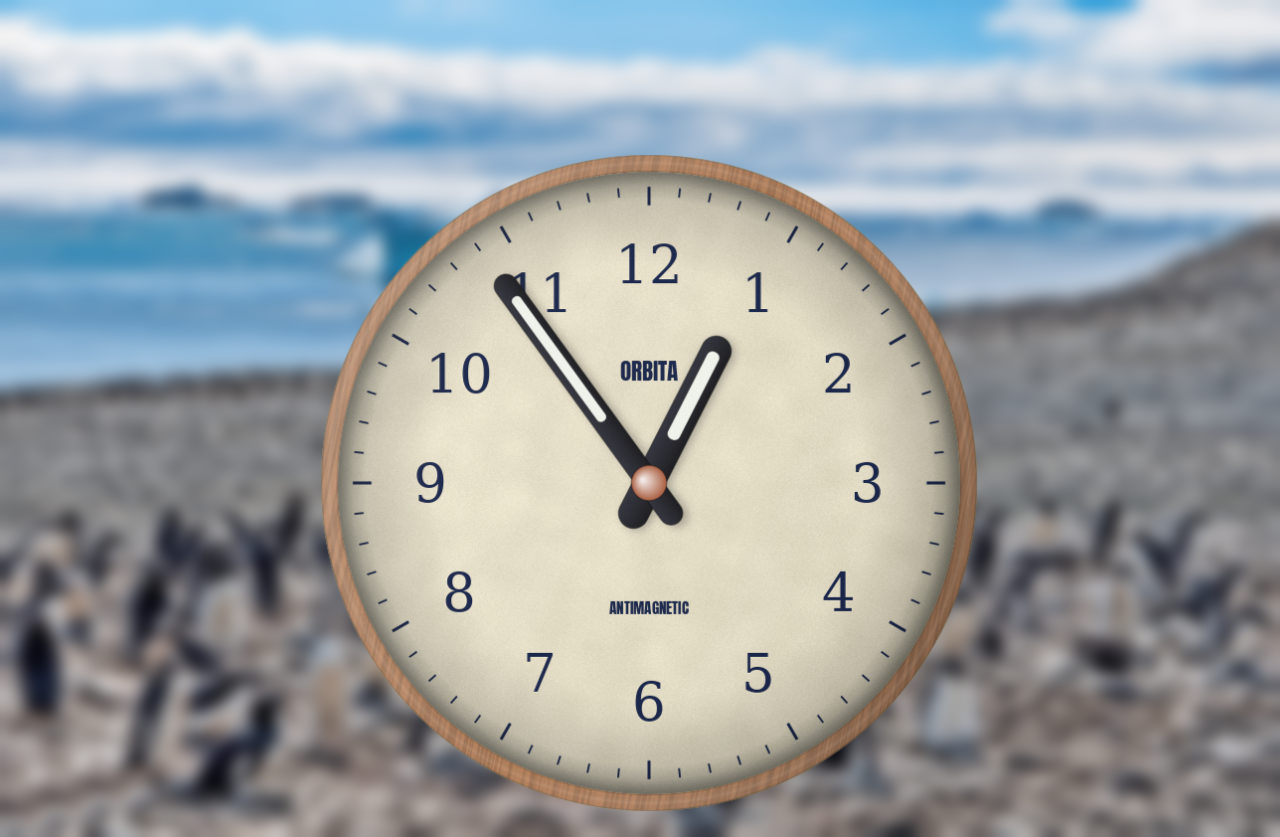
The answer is 12:54
